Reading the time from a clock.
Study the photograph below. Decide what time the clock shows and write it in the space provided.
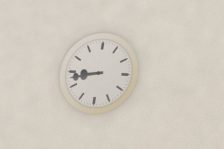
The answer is 8:43
